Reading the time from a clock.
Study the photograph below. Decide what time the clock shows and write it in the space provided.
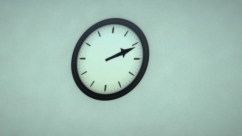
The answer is 2:11
